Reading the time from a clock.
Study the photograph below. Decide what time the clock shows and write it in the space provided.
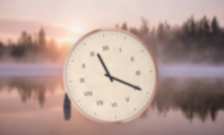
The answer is 11:20
